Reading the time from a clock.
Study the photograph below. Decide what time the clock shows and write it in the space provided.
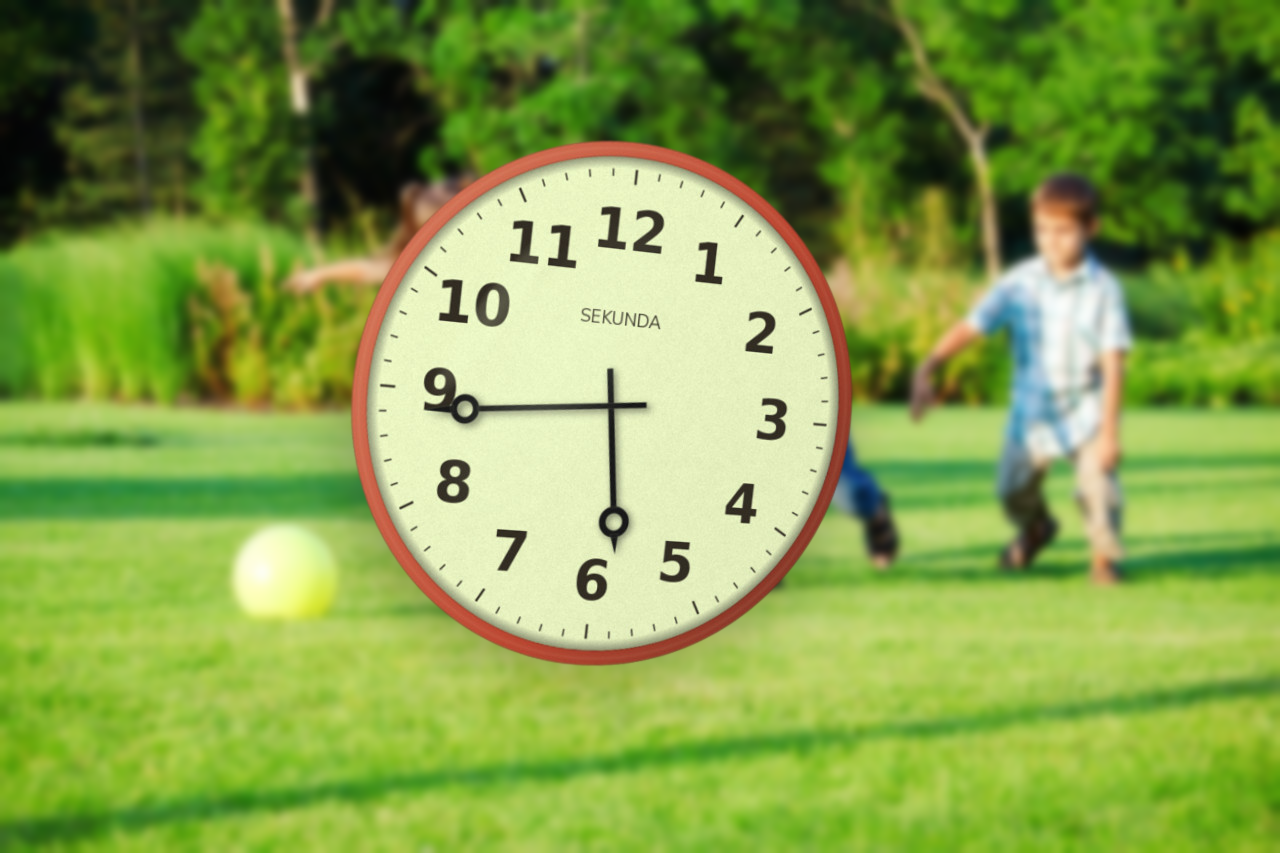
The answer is 5:44
